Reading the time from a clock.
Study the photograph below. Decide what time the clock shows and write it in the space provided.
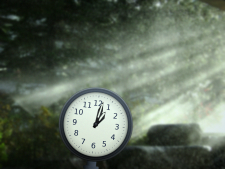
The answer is 1:02
